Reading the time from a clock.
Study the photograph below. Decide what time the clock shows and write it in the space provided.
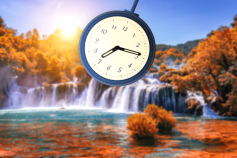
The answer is 7:14
